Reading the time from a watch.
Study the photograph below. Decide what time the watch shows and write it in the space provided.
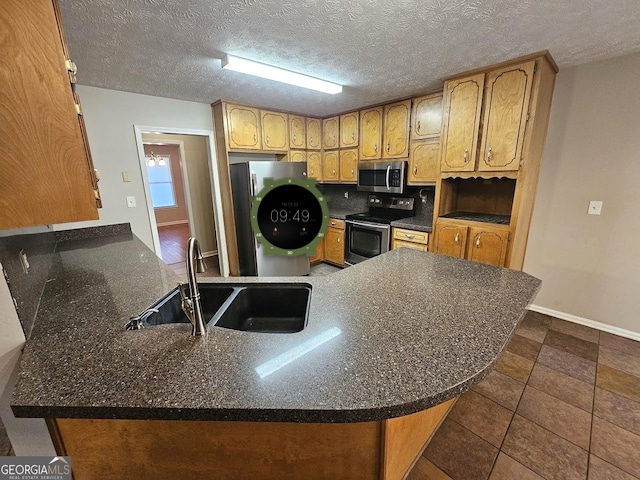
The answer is 9:49
